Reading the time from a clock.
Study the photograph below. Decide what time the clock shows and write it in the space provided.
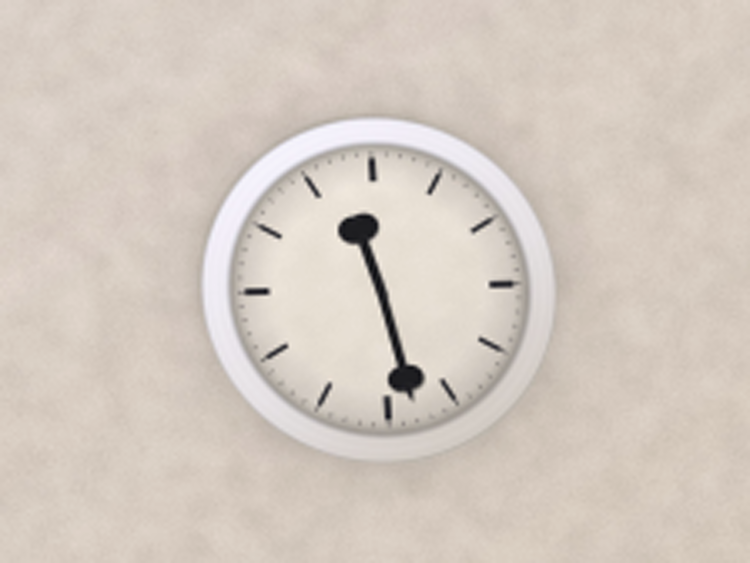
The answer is 11:28
